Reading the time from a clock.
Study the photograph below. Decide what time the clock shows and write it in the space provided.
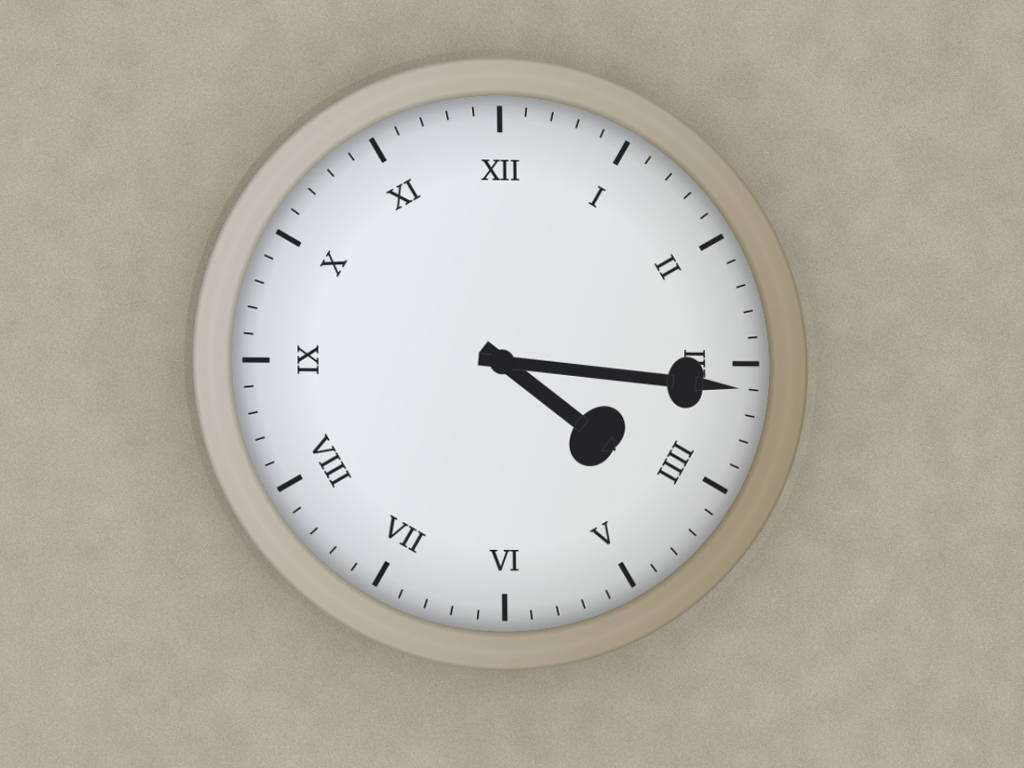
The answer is 4:16
